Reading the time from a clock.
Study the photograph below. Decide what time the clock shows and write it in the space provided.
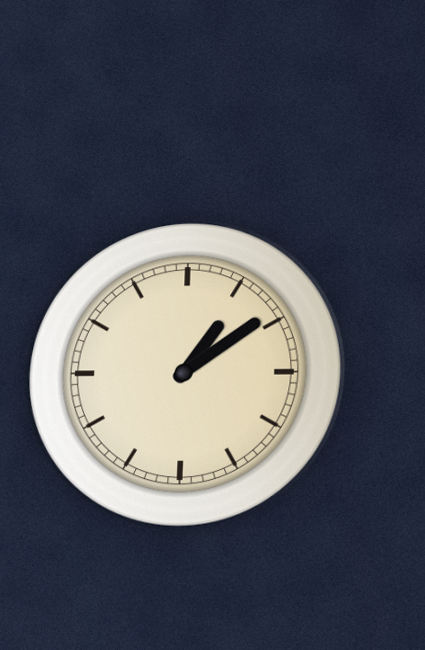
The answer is 1:09
